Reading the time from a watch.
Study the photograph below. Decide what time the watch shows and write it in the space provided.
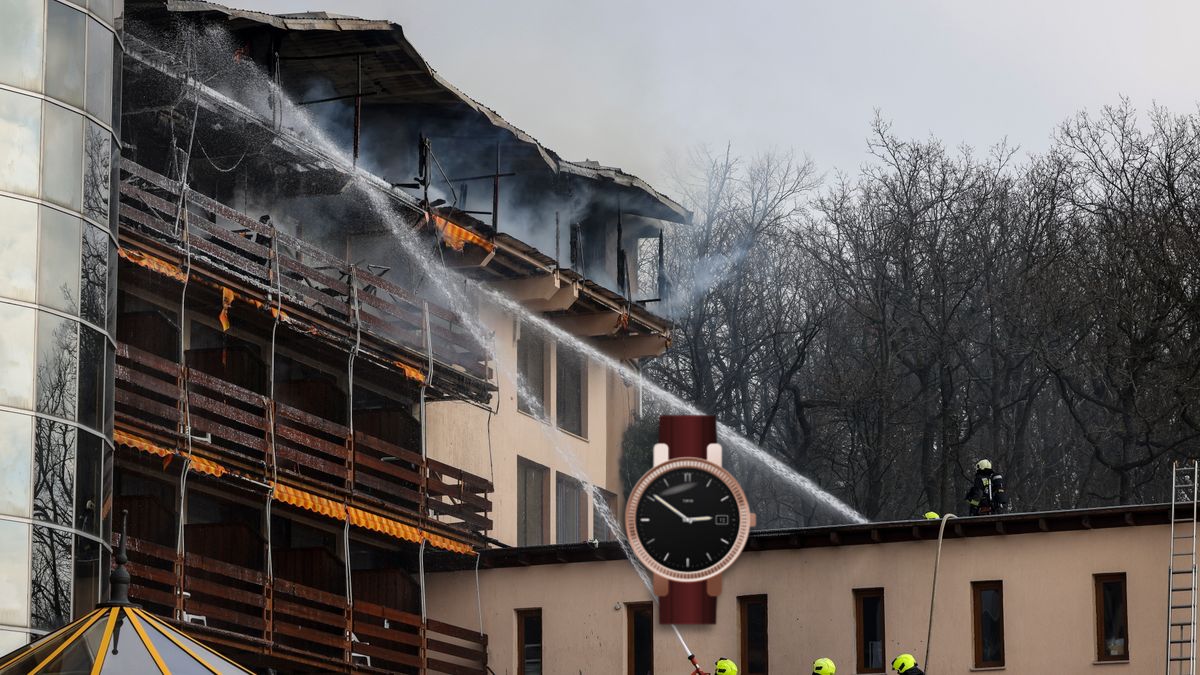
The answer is 2:51
